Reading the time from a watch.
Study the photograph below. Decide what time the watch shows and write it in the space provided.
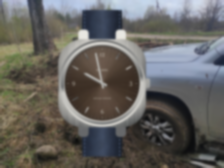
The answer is 9:58
